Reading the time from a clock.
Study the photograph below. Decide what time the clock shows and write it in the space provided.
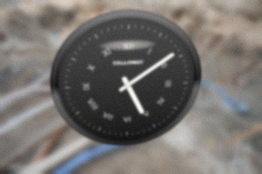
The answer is 5:09
